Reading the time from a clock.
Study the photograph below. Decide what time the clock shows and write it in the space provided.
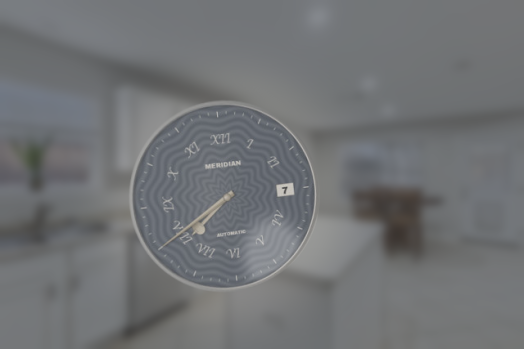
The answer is 7:40
